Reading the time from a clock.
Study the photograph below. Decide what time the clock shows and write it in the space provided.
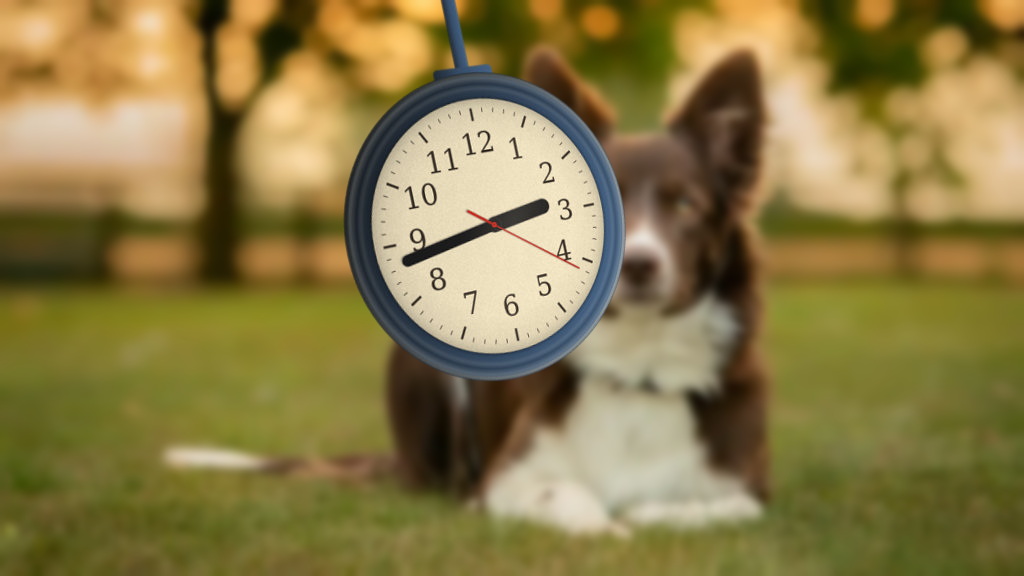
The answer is 2:43:21
